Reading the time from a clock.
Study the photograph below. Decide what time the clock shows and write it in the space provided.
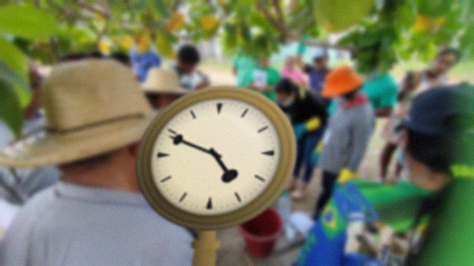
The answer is 4:49
